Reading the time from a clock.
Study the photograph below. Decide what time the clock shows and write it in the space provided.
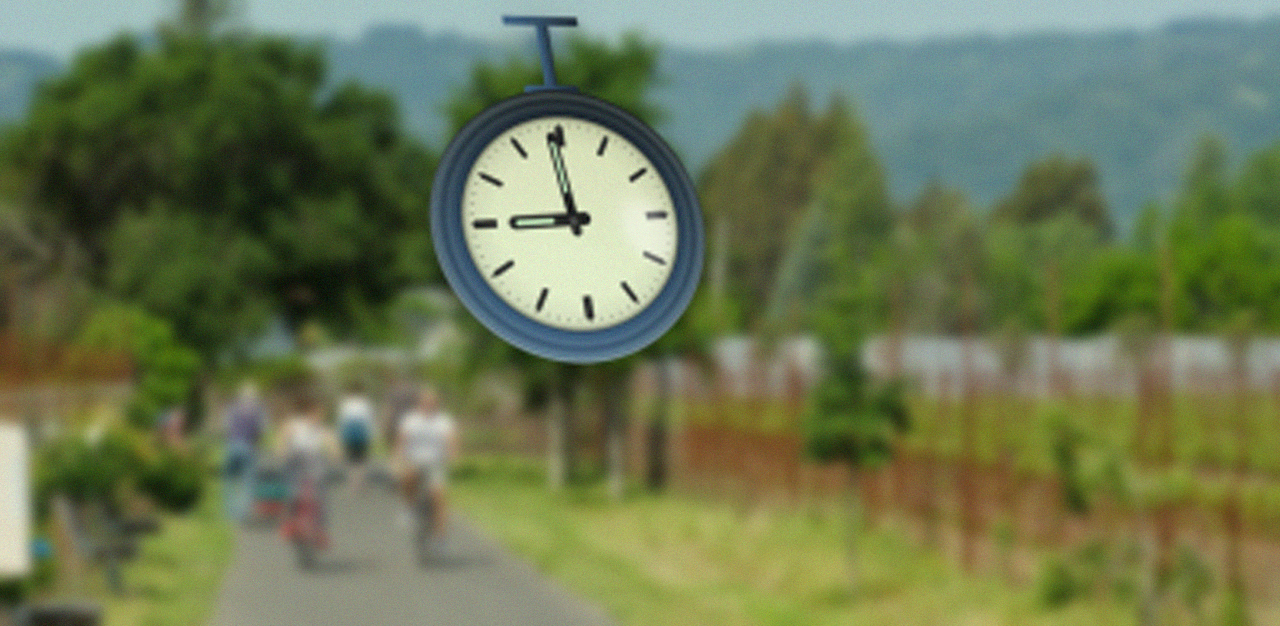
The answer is 8:59
